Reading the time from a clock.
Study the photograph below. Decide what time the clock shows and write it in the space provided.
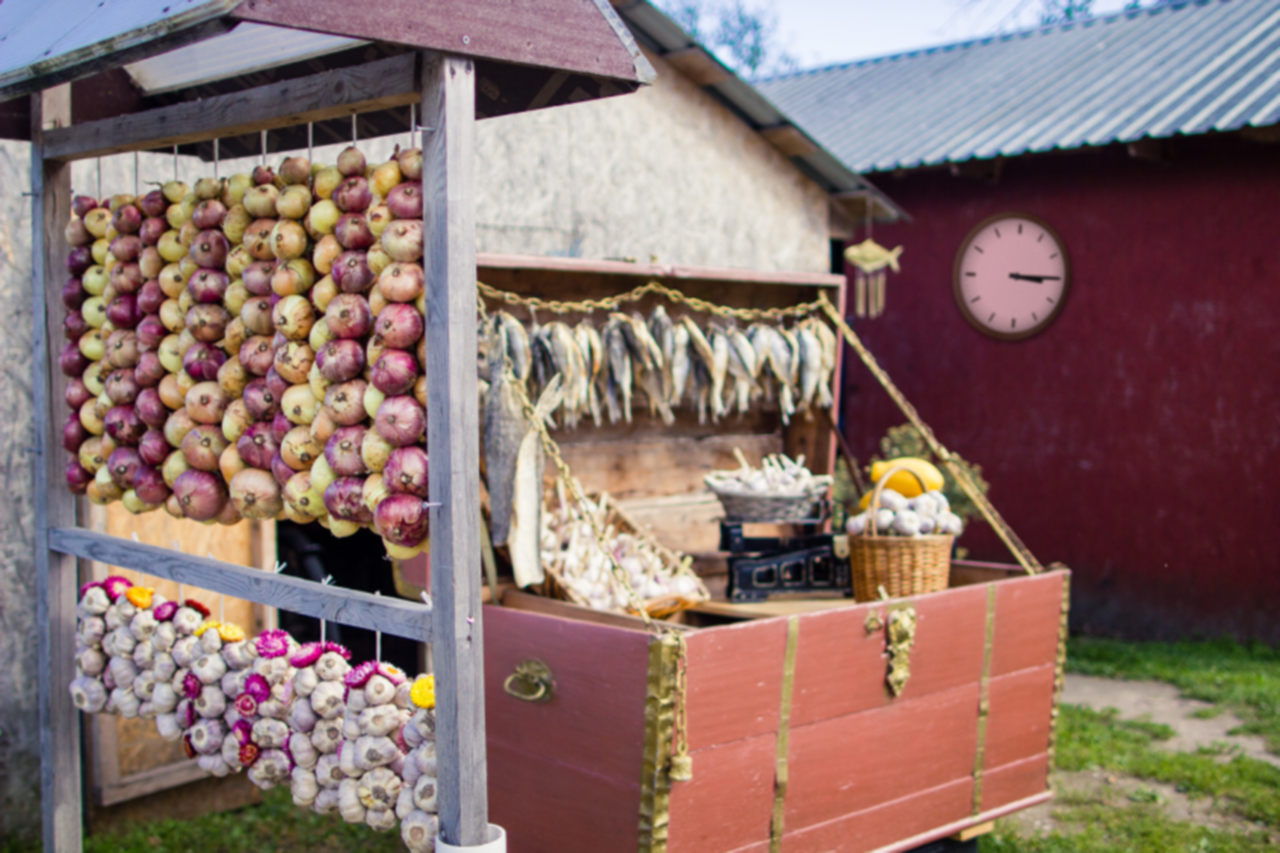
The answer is 3:15
